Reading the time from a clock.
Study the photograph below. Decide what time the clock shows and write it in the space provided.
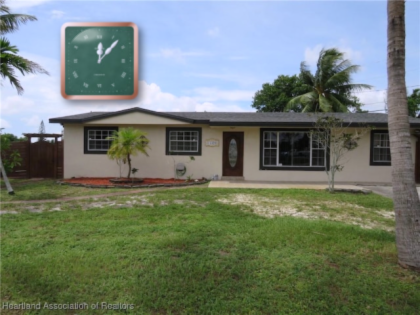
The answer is 12:07
